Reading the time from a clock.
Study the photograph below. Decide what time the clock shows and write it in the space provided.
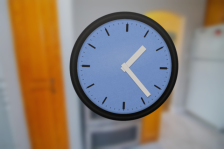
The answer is 1:23
